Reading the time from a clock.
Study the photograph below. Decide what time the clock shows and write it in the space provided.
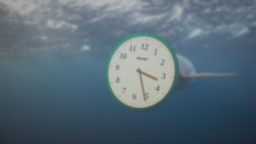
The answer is 3:26
